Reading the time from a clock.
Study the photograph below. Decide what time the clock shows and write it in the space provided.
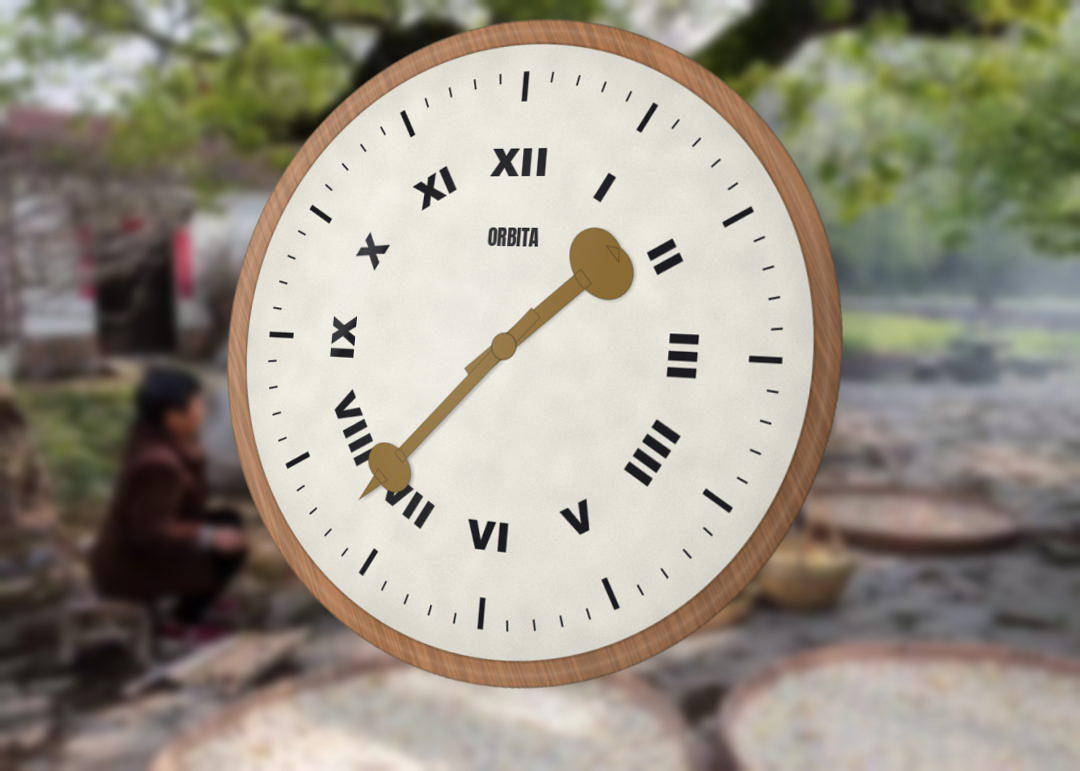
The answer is 1:37
